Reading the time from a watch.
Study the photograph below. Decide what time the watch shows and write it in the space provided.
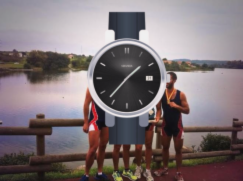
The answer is 1:37
